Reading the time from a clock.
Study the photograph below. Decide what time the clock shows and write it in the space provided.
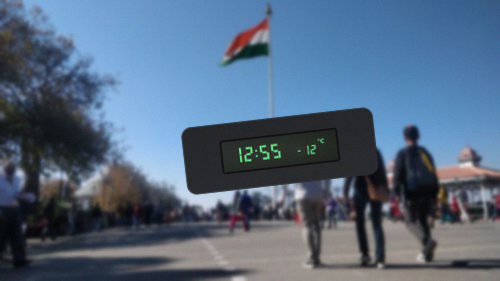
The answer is 12:55
